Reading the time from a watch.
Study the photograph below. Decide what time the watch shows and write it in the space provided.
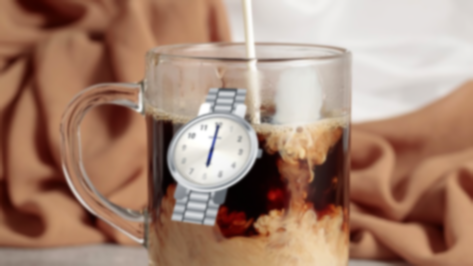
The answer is 6:00
